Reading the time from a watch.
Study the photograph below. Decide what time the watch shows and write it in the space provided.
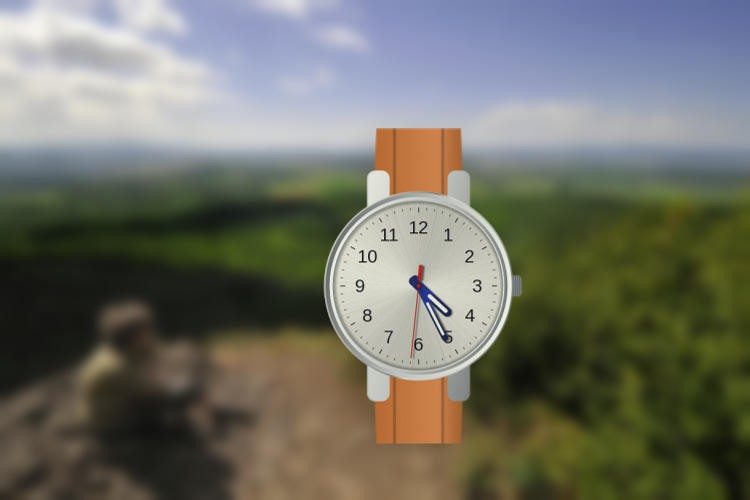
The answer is 4:25:31
